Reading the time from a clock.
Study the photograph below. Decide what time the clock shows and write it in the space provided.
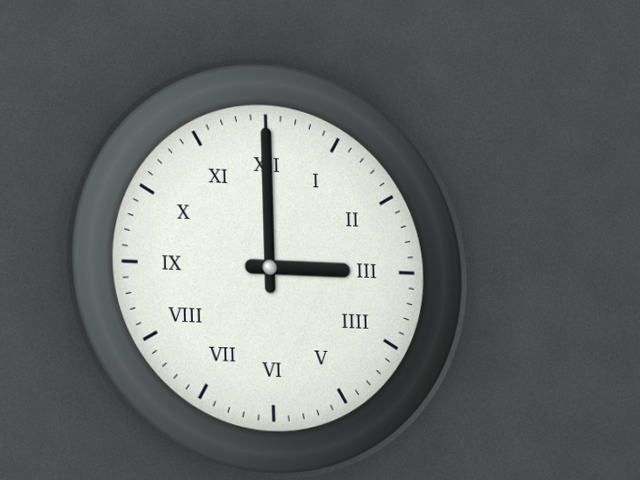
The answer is 3:00
